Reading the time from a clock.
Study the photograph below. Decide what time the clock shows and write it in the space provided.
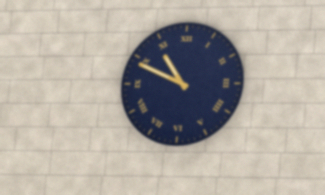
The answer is 10:49
